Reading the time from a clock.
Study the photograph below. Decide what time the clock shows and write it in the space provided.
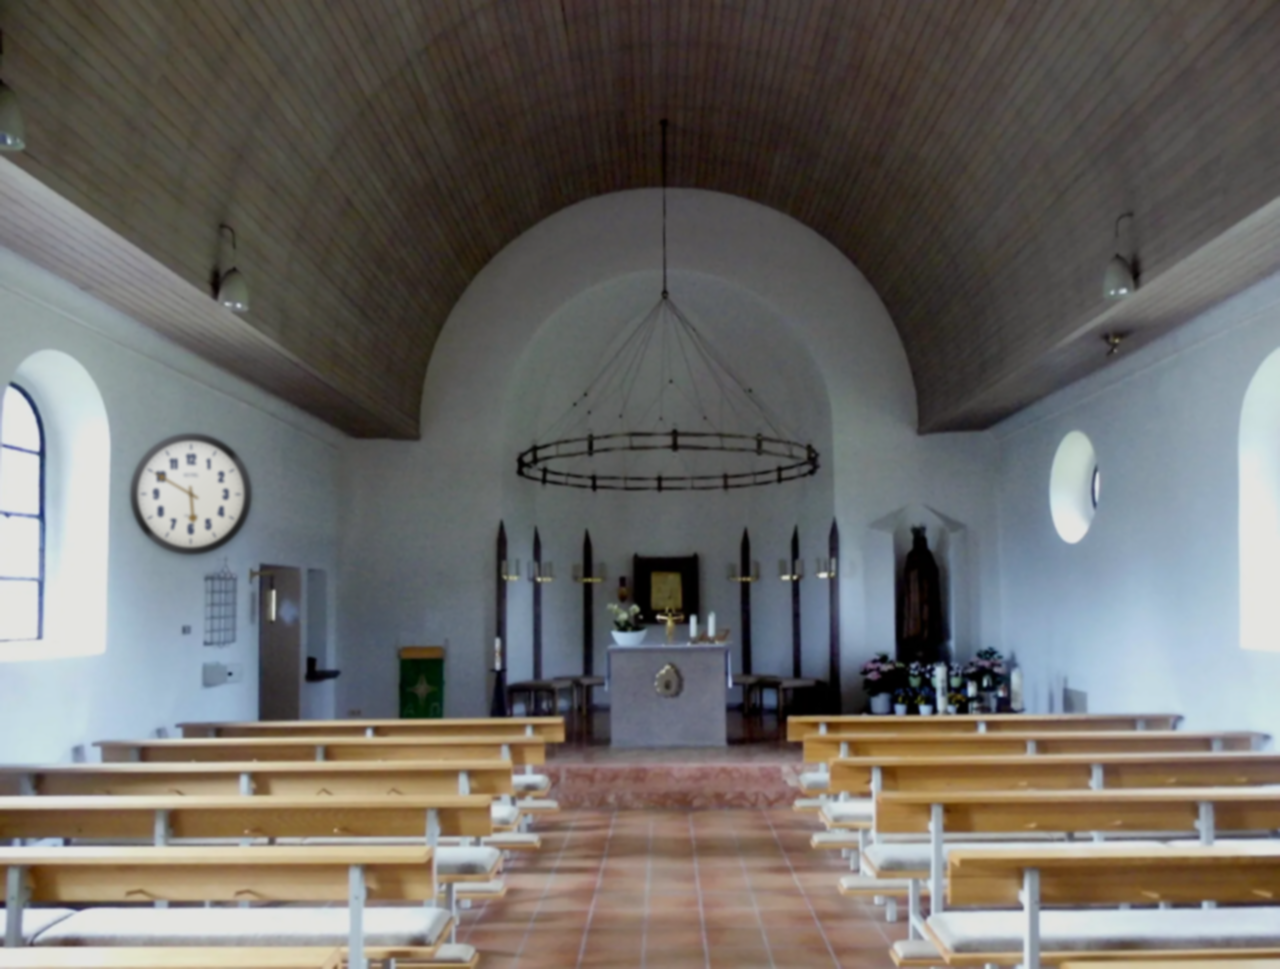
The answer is 5:50
